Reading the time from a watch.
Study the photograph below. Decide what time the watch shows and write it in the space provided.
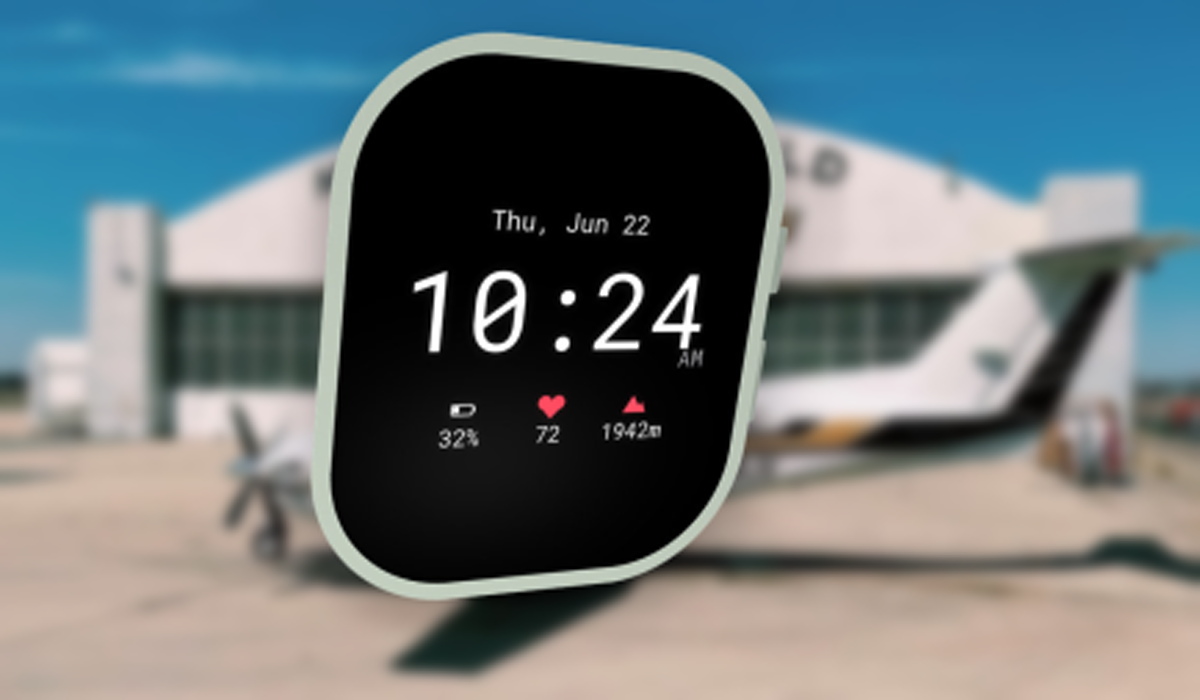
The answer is 10:24
